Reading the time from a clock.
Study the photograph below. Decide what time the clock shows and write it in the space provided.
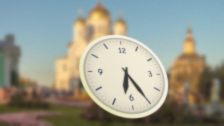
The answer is 6:25
